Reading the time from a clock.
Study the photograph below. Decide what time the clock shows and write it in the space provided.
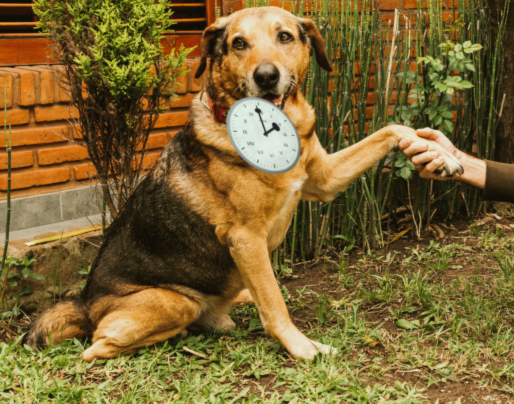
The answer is 1:59
